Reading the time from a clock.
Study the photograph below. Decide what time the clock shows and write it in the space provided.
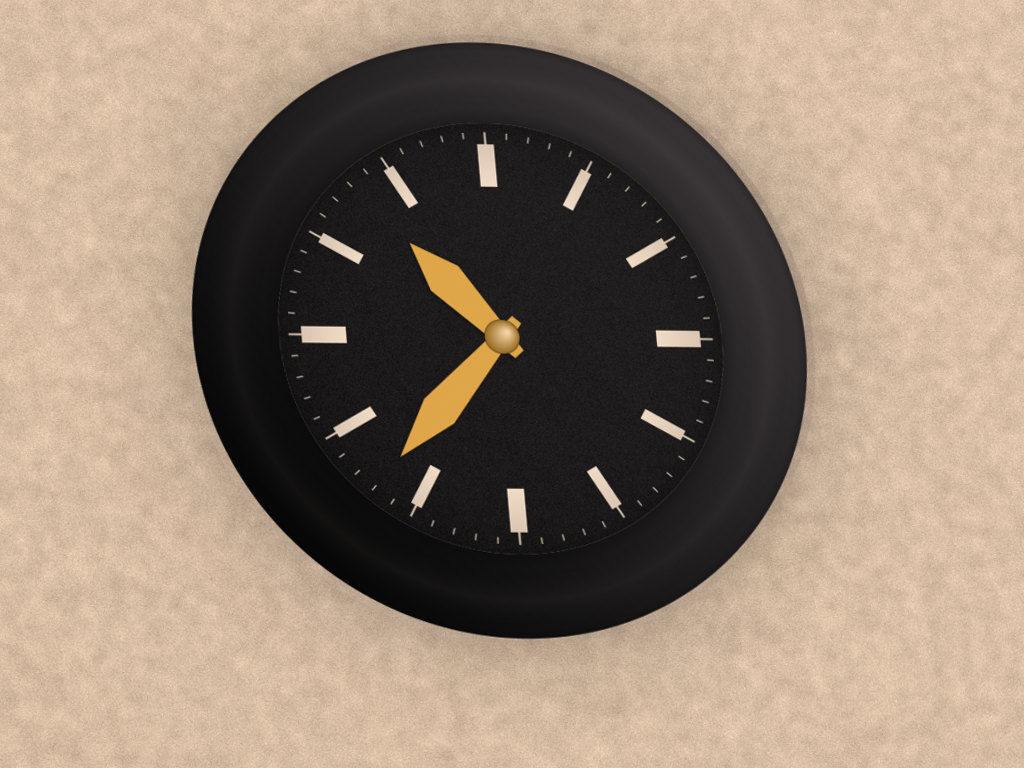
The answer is 10:37
